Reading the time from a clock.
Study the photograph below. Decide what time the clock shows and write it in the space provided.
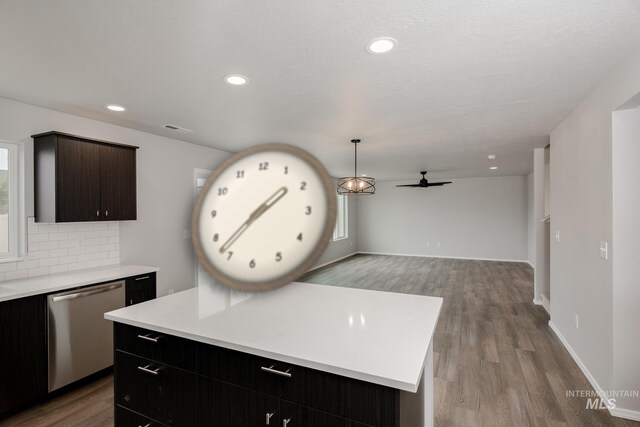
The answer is 1:37
